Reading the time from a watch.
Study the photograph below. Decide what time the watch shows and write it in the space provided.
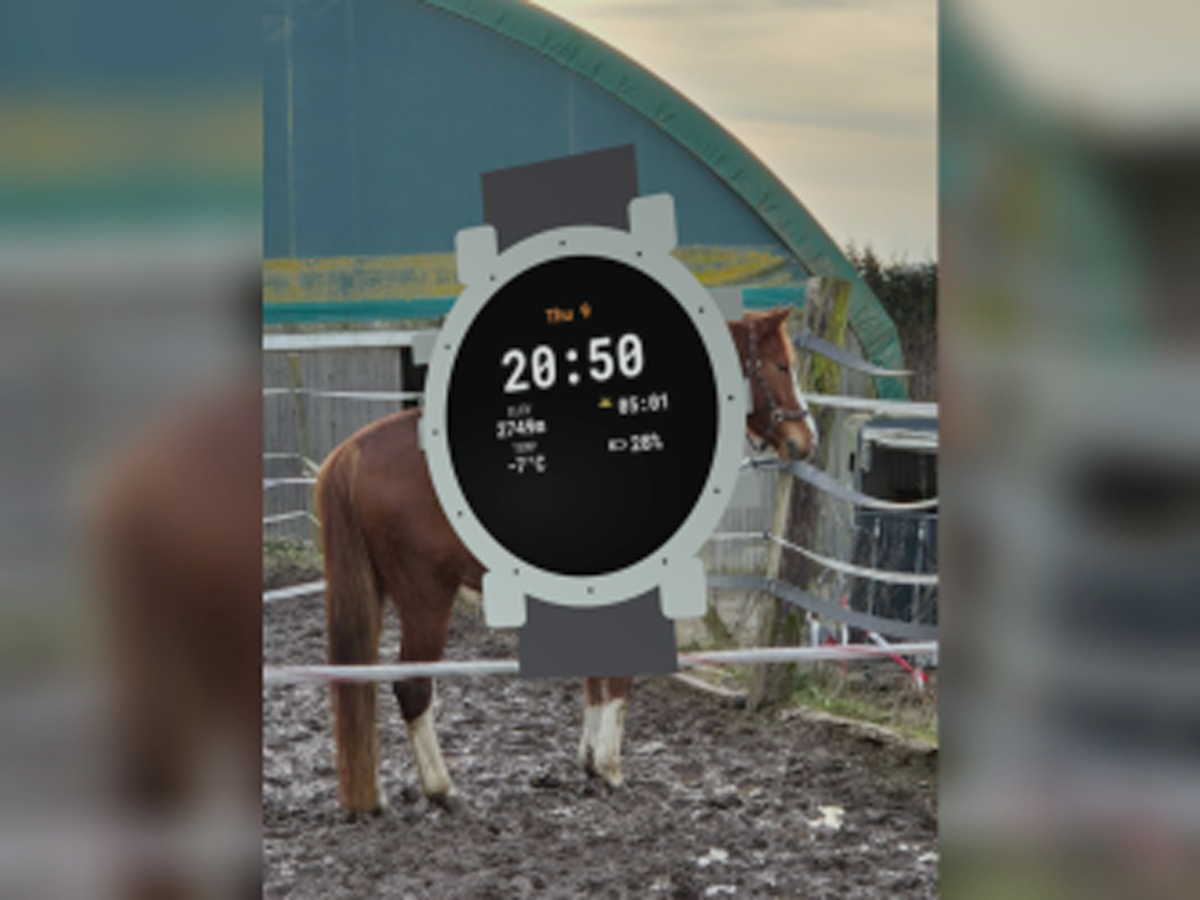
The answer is 20:50
